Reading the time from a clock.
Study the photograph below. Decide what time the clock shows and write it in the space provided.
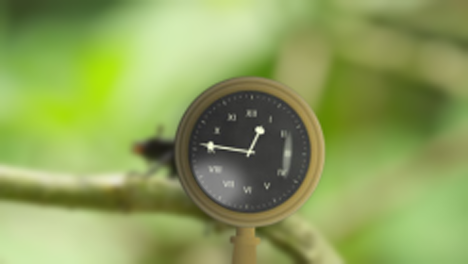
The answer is 12:46
